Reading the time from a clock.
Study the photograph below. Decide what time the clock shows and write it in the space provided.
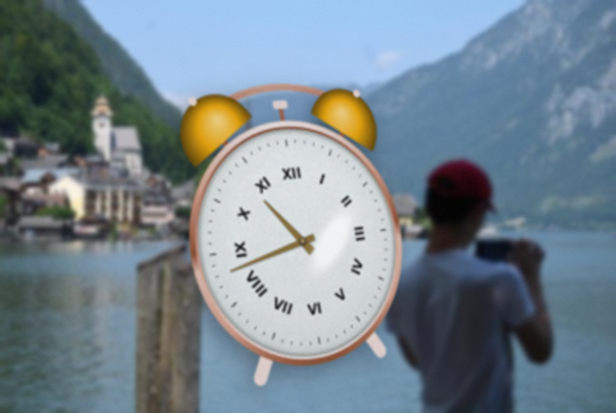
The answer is 10:43
